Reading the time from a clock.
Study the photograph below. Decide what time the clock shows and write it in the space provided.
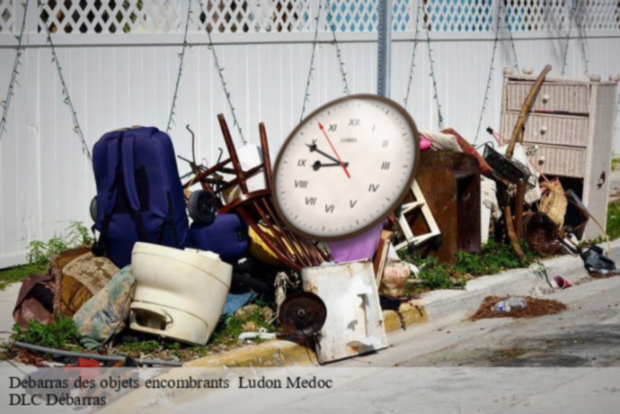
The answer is 8:48:53
